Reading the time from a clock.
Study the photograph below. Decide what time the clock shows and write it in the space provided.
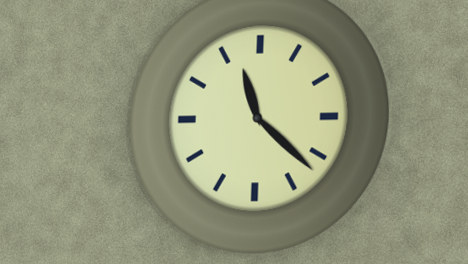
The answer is 11:22
